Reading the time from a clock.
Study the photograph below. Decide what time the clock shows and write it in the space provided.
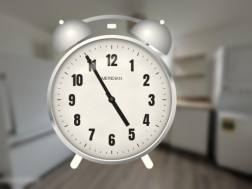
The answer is 4:55
